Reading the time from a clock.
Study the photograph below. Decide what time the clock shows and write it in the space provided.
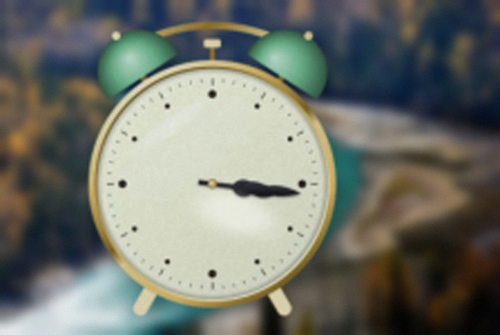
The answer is 3:16
